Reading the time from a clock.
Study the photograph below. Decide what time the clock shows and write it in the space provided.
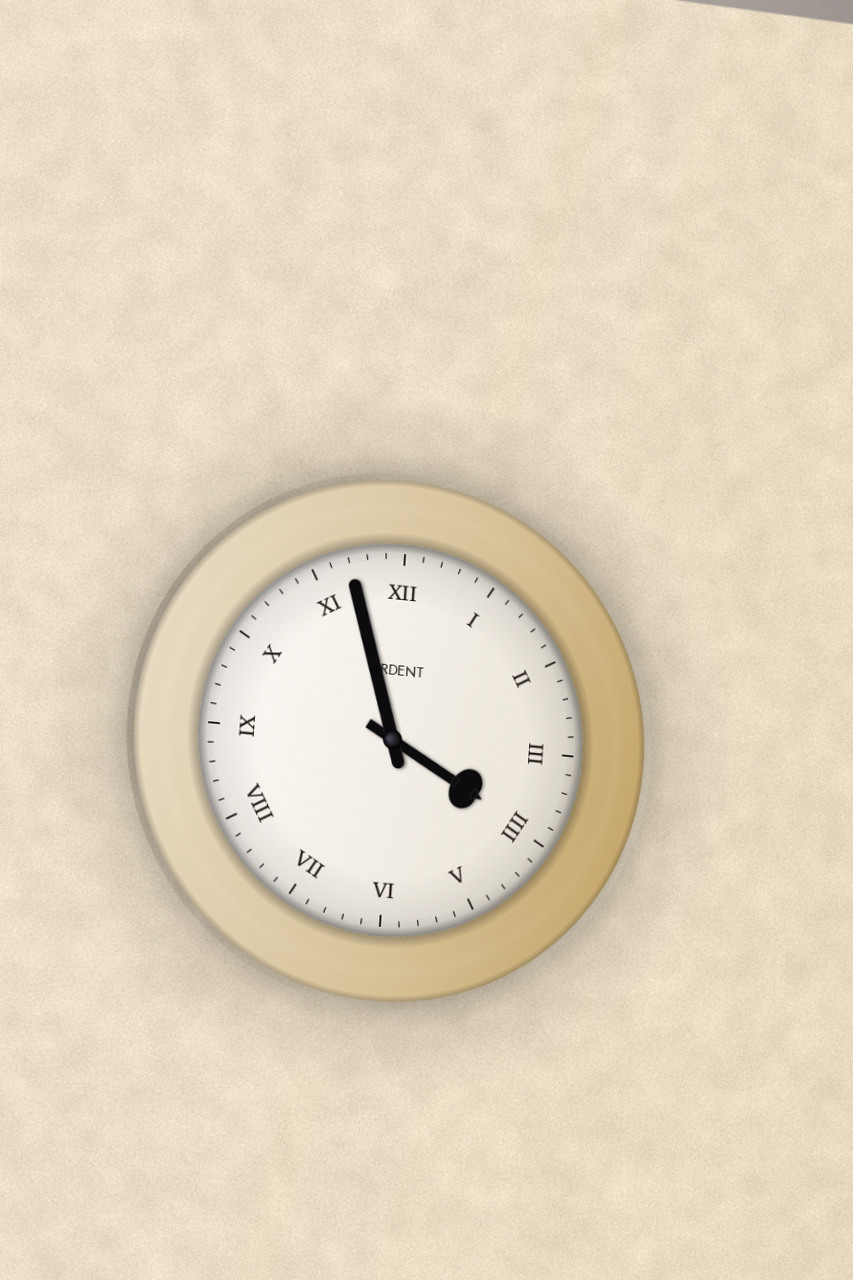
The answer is 3:57
